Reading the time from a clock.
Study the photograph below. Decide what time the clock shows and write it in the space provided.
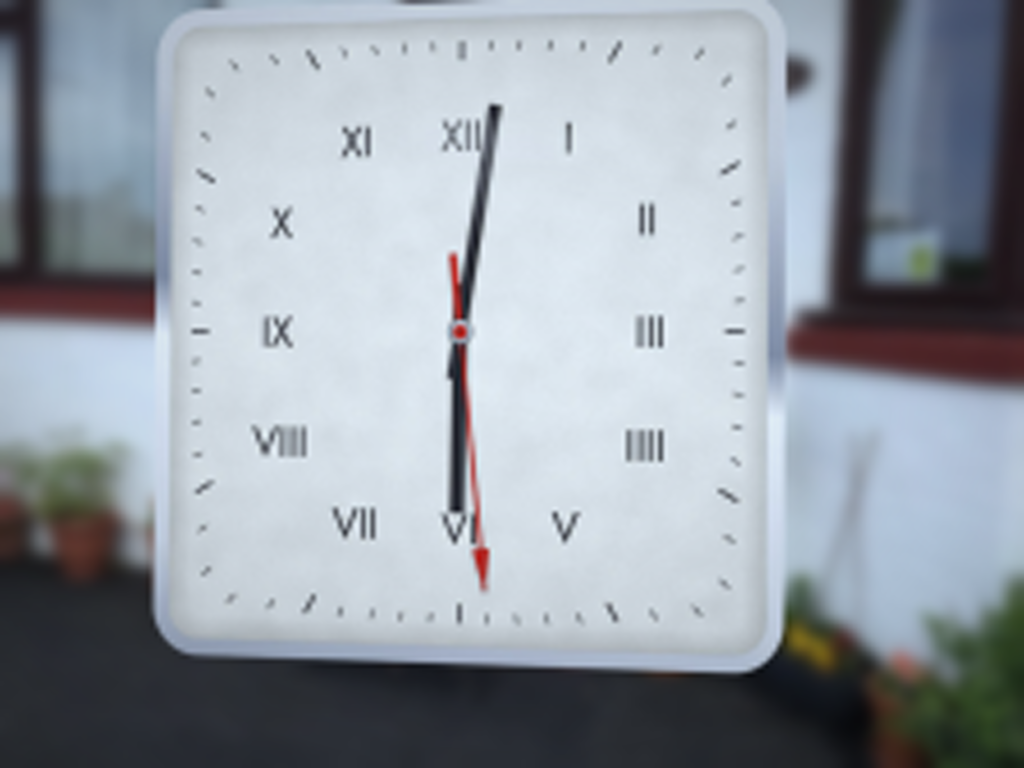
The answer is 6:01:29
